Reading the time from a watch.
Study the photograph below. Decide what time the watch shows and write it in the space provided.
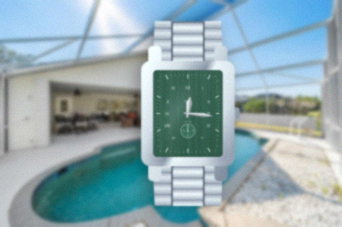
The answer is 12:16
